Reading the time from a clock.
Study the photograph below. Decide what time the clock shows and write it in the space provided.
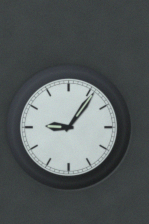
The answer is 9:06
